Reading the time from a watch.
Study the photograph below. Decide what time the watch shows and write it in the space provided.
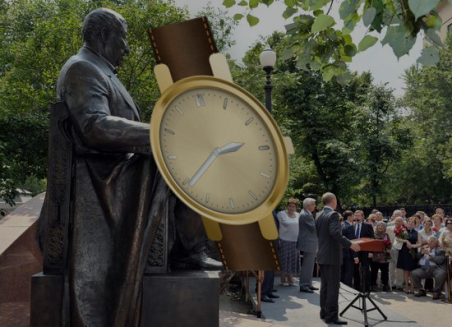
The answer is 2:39
